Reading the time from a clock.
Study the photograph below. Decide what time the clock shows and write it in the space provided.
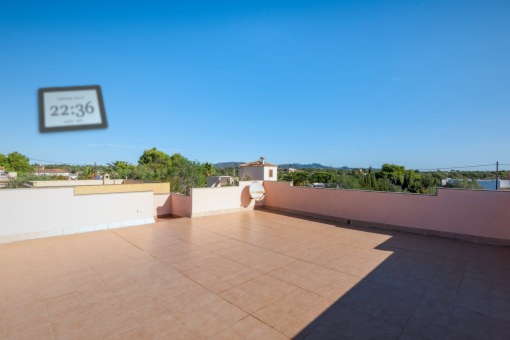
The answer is 22:36
